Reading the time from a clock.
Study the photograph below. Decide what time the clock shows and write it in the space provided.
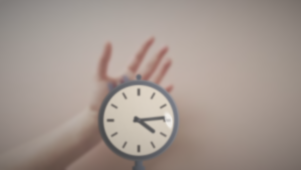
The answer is 4:14
